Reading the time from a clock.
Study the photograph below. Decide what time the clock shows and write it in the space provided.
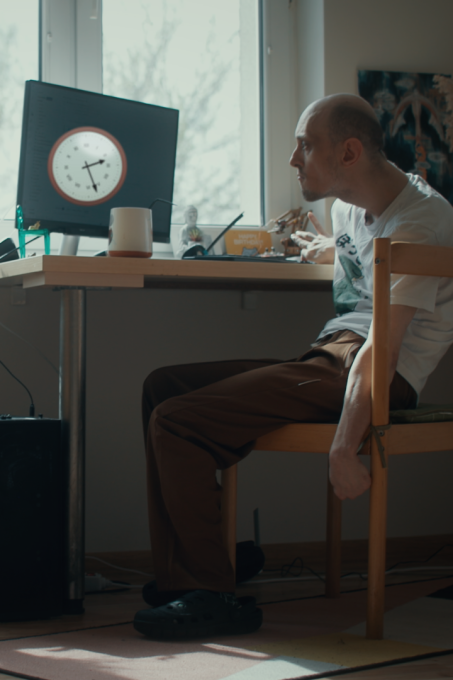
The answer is 2:27
